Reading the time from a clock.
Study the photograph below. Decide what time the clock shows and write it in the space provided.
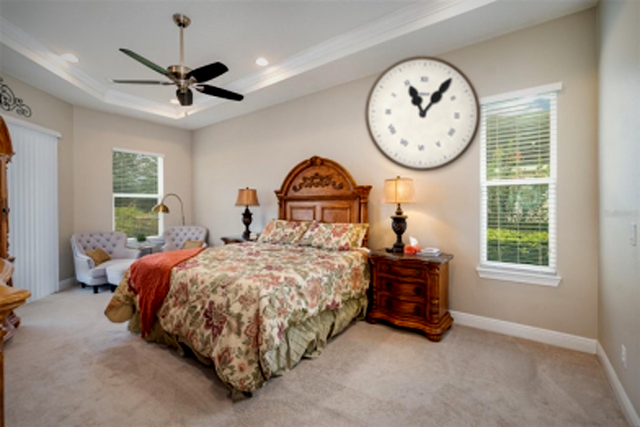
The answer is 11:06
